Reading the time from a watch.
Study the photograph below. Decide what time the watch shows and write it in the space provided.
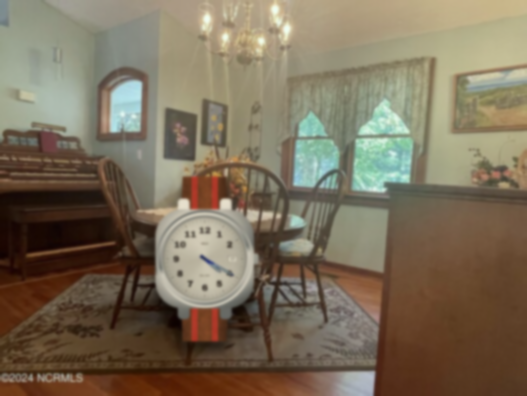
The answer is 4:20
